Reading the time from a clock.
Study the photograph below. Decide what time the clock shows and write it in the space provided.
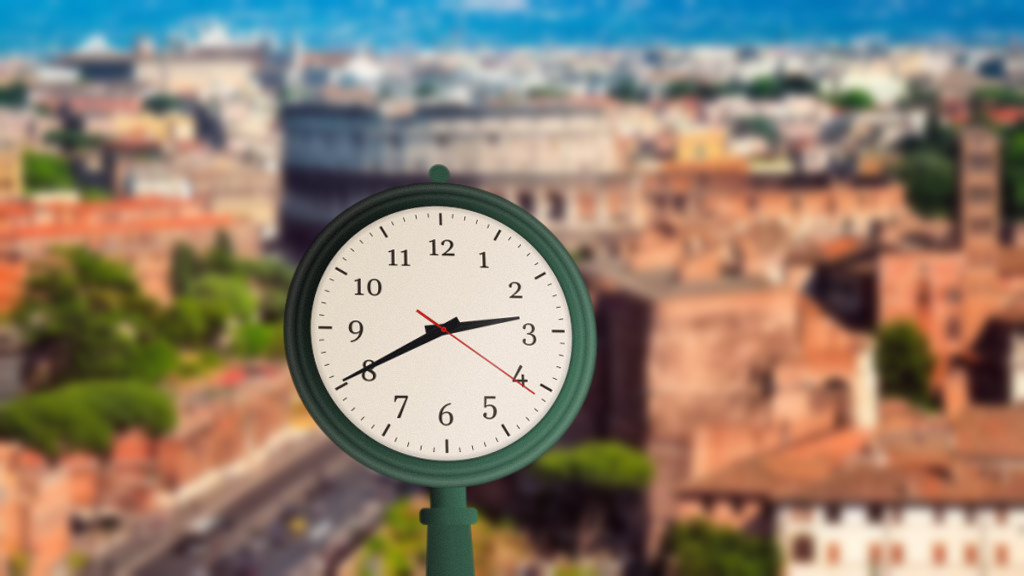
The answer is 2:40:21
